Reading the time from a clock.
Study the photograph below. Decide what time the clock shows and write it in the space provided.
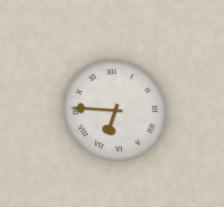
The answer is 6:46
